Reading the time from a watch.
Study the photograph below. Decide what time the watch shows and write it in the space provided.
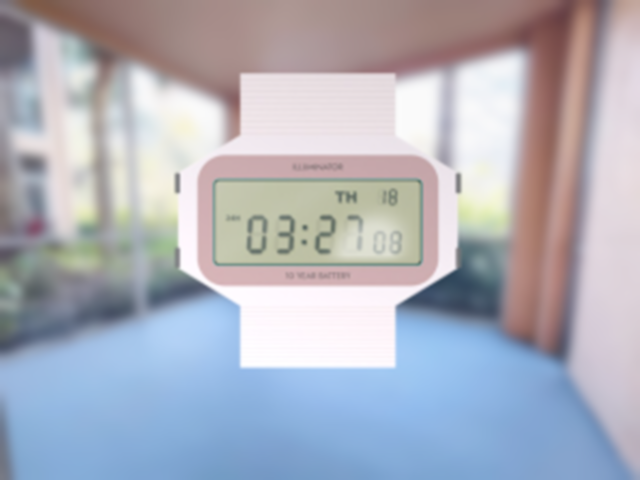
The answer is 3:27:08
